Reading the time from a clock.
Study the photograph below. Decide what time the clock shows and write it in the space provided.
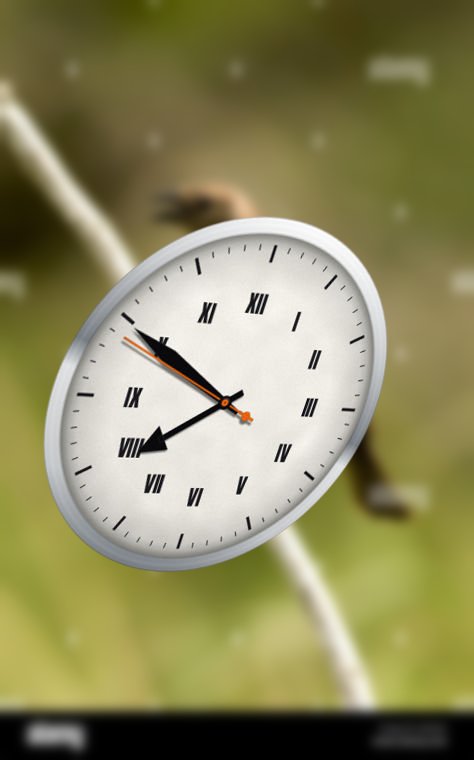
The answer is 7:49:49
